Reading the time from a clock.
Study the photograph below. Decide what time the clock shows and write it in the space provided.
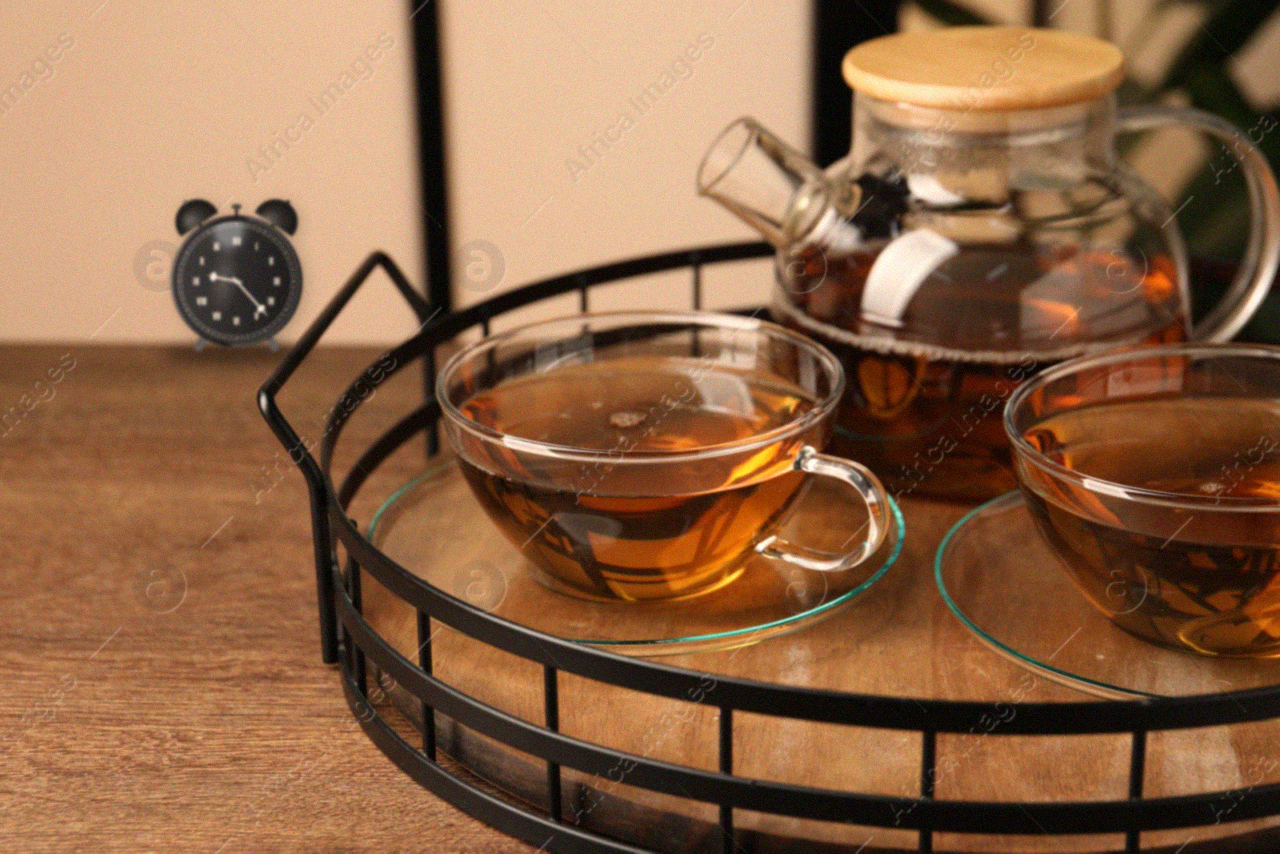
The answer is 9:23
